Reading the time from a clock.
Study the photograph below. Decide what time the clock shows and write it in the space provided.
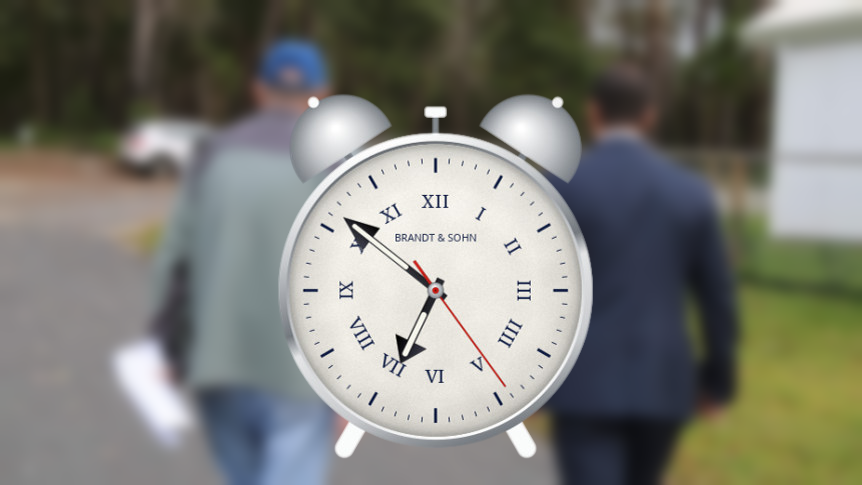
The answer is 6:51:24
